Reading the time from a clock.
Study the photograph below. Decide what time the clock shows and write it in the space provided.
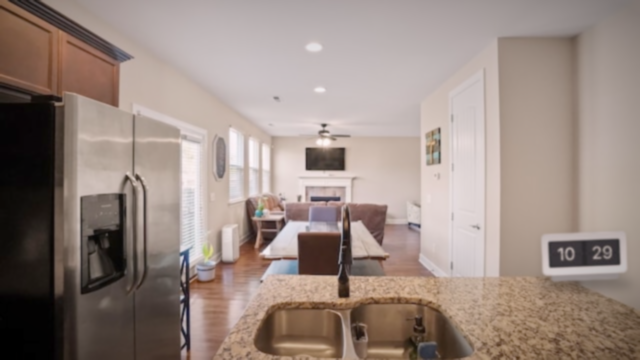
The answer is 10:29
